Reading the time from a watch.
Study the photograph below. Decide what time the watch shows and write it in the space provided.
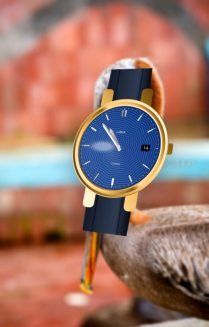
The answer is 10:53
